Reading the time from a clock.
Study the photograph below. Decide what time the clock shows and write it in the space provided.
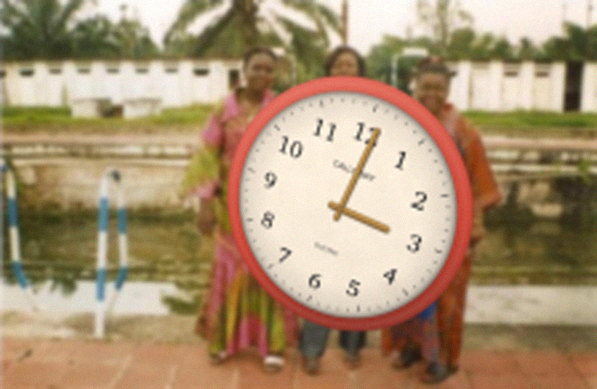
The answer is 3:01
